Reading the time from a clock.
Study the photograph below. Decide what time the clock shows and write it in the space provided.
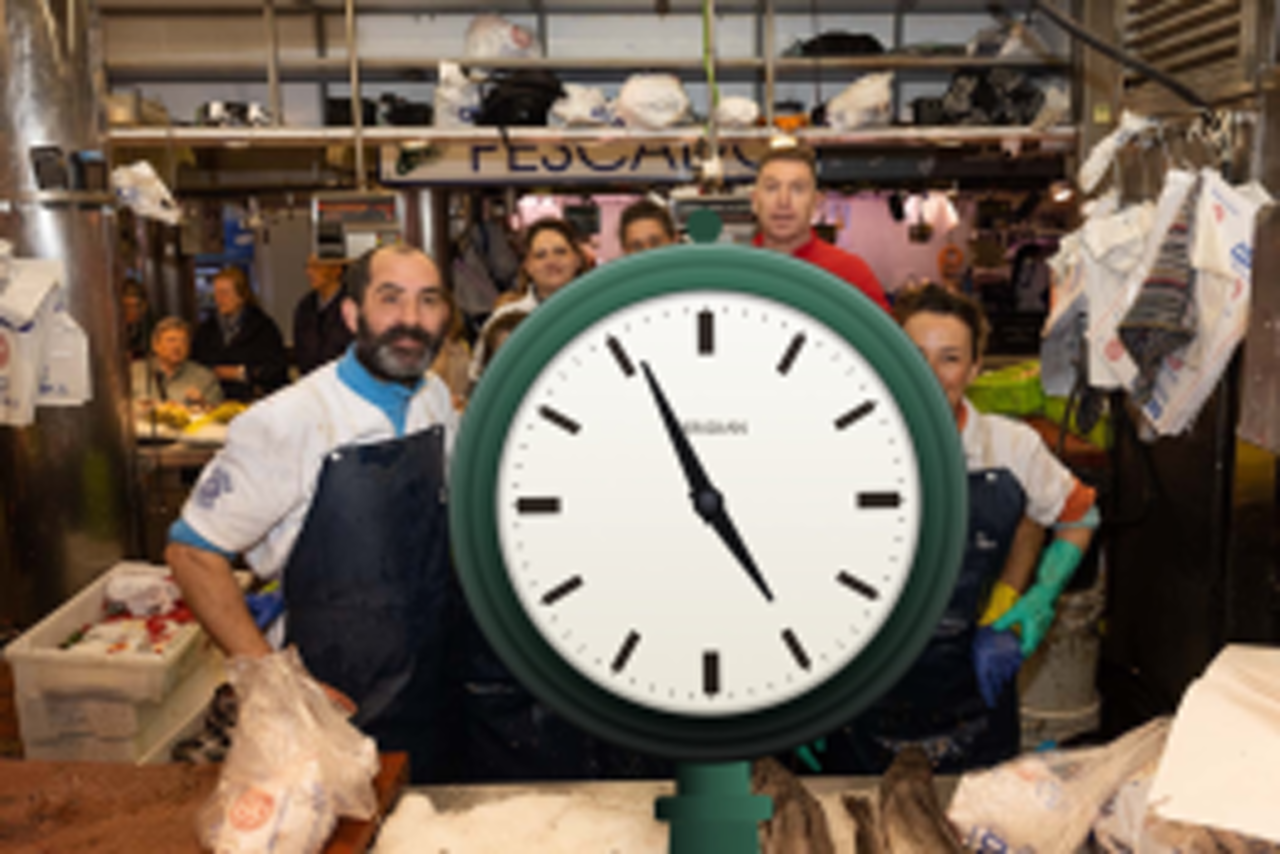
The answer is 4:56
